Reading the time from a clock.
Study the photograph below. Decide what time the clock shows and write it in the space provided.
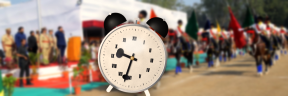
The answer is 9:32
